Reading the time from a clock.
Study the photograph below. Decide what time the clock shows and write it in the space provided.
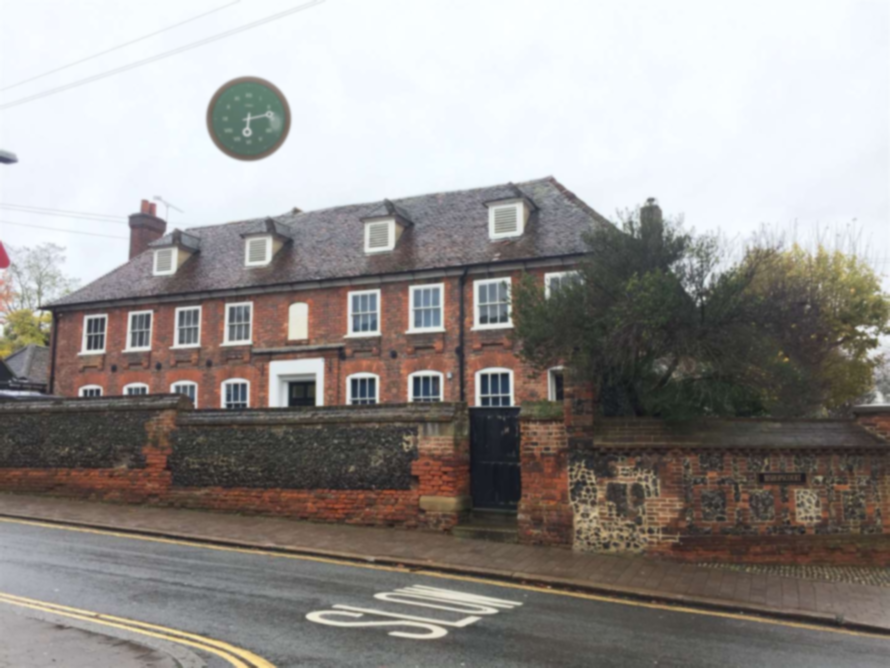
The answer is 6:13
